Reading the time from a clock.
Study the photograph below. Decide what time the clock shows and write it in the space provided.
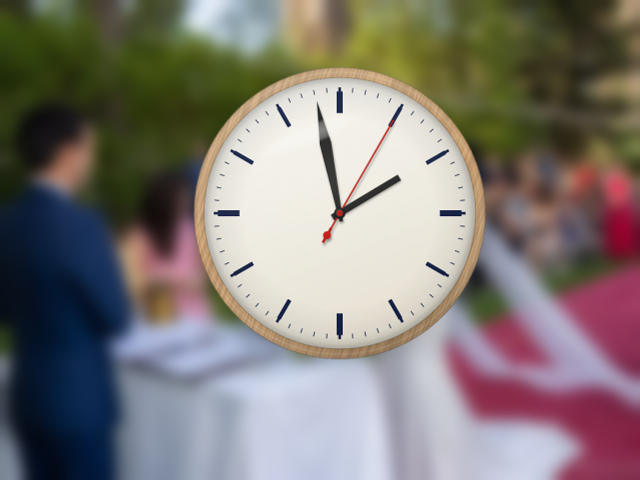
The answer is 1:58:05
